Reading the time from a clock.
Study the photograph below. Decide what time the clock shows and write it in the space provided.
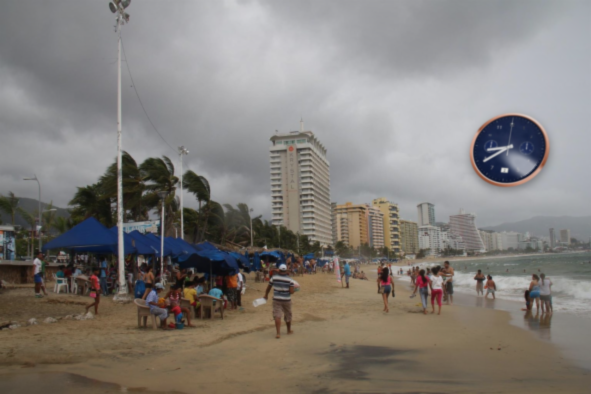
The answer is 8:39
